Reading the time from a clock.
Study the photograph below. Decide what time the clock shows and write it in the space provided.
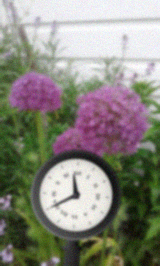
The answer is 11:40
